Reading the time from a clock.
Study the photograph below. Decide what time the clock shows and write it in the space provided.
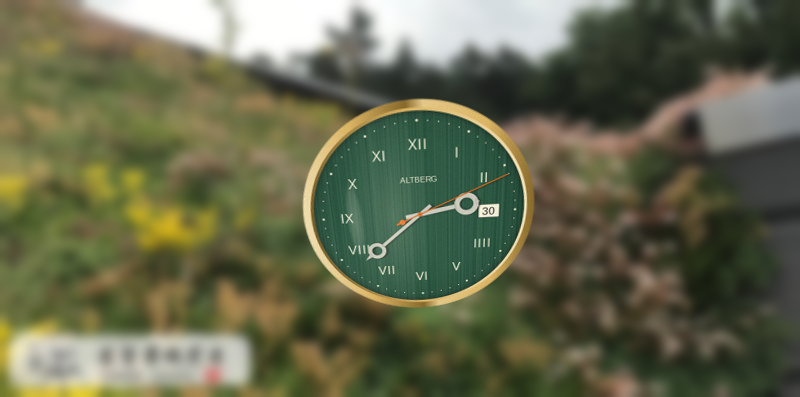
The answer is 2:38:11
